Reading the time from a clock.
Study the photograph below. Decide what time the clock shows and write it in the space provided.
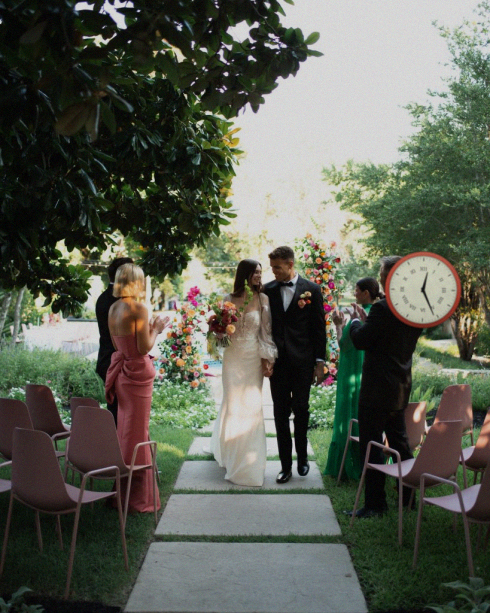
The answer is 12:26
